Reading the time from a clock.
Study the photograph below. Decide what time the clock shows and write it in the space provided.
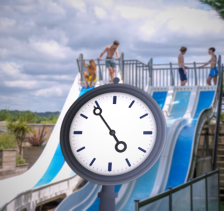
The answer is 4:54
